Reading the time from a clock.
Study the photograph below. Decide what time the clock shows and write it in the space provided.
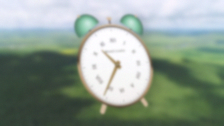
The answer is 10:36
